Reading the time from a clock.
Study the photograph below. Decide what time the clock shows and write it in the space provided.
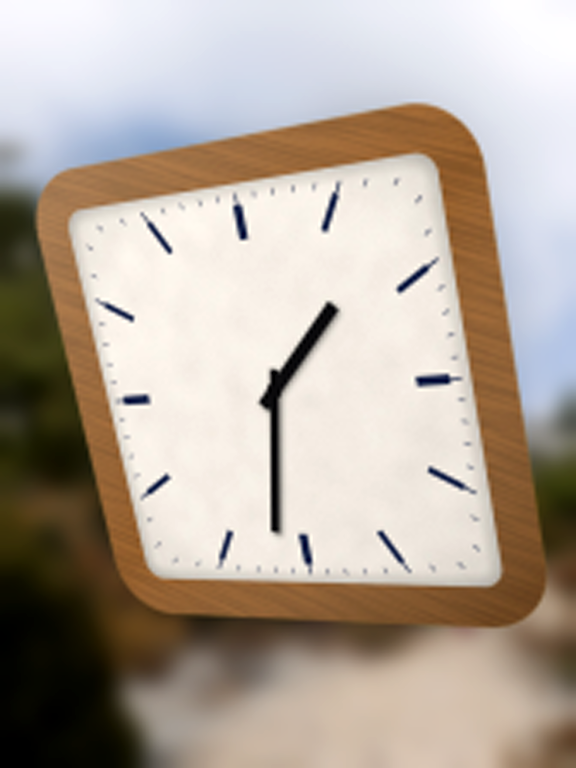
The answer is 1:32
